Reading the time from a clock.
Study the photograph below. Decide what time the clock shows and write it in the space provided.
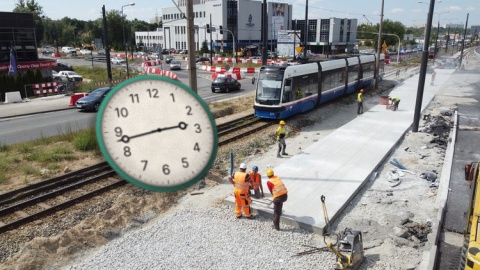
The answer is 2:43
